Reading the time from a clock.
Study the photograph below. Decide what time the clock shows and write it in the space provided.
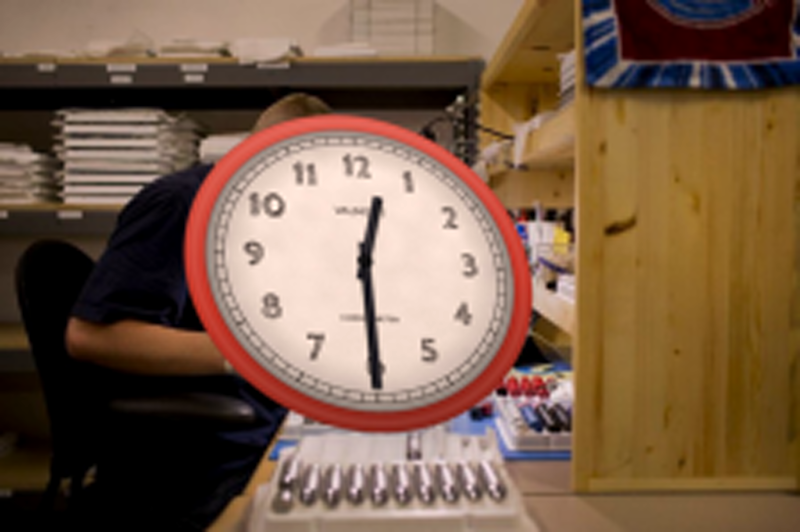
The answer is 12:30
